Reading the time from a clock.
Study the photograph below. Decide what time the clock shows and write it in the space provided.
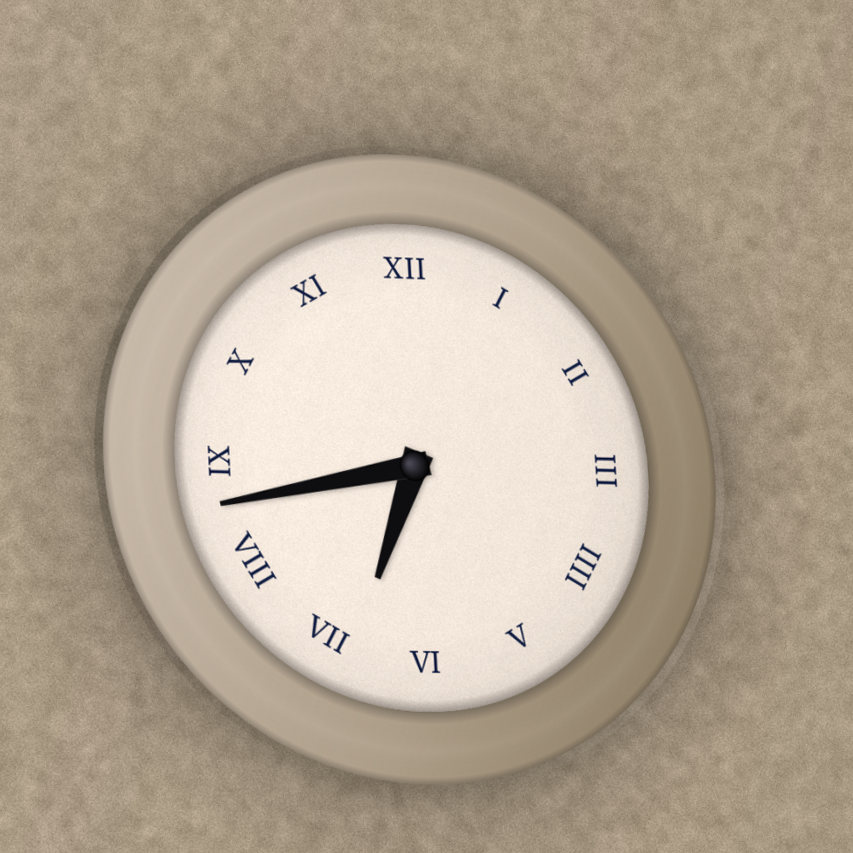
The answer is 6:43
